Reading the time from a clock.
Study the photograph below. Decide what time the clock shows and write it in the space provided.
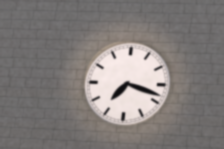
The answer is 7:18
